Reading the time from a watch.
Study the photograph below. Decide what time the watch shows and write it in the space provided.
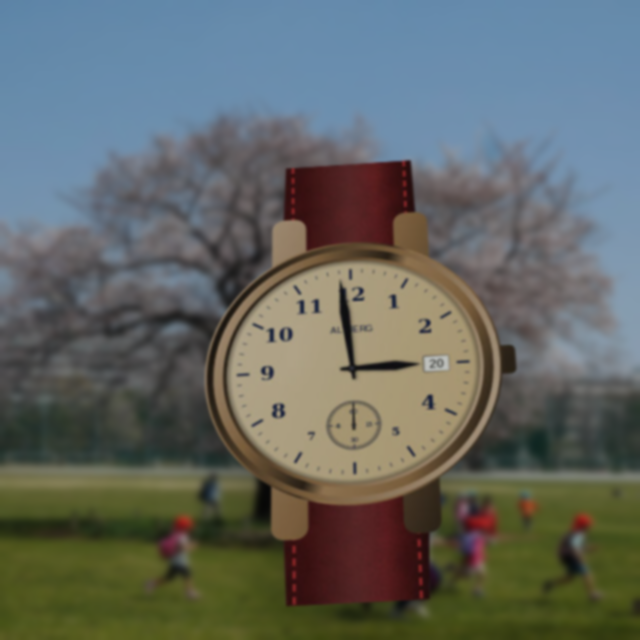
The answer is 2:59
